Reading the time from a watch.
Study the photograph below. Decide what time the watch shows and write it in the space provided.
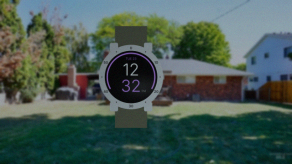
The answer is 12:32
